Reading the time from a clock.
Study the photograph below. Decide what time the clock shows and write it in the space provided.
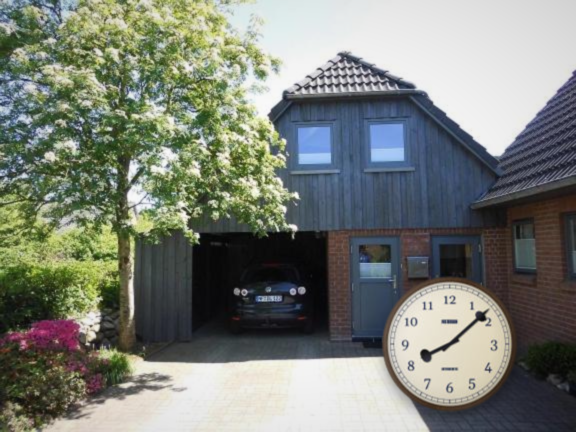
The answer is 8:08
